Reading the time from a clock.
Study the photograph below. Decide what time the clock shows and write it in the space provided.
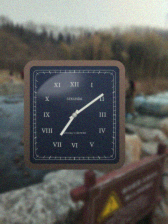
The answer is 7:09
